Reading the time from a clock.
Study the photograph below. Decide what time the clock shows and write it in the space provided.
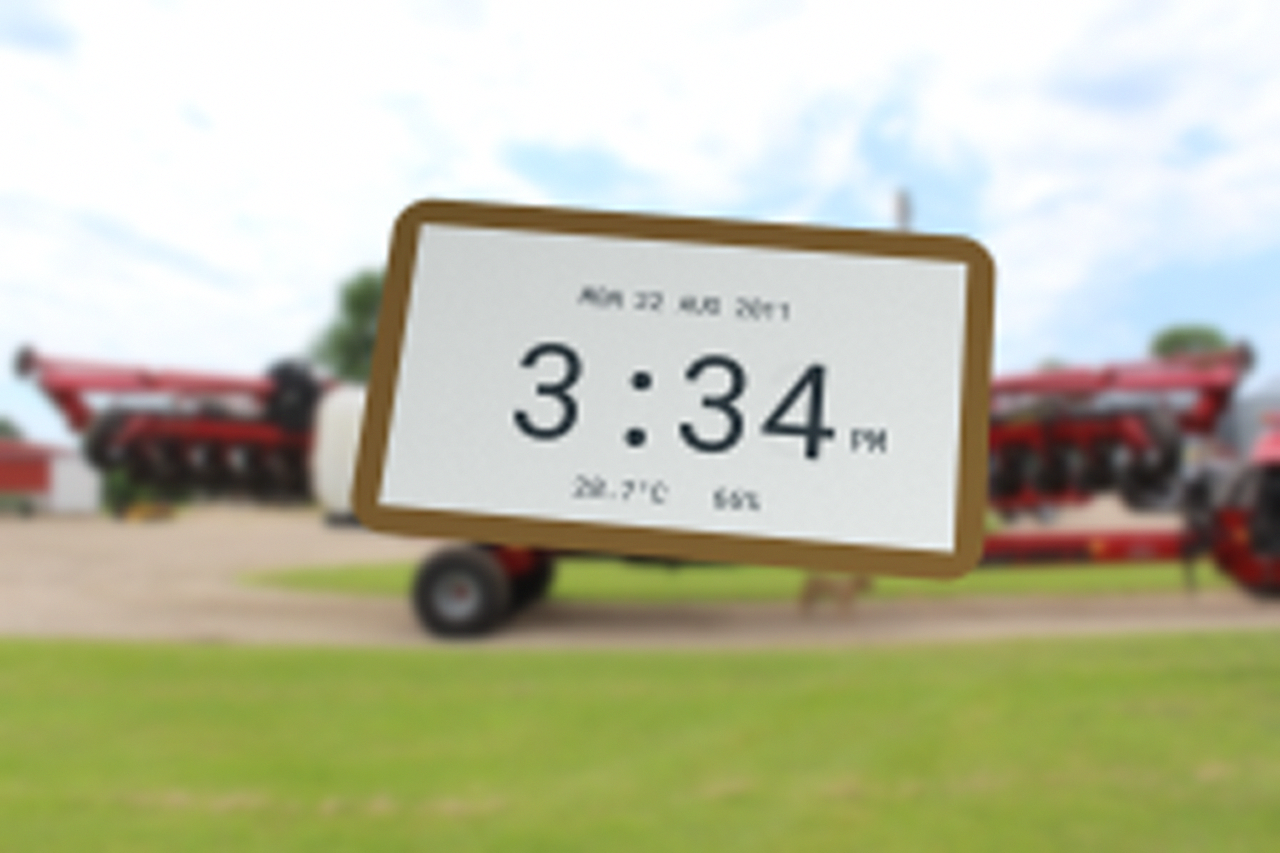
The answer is 3:34
